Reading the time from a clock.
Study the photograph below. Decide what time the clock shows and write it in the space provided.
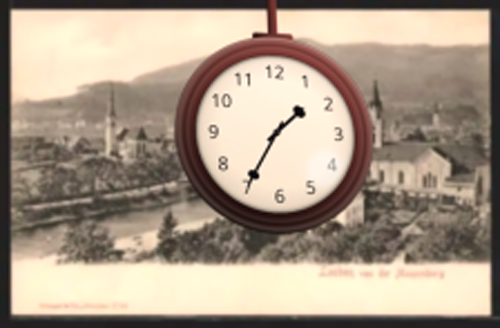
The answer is 1:35
